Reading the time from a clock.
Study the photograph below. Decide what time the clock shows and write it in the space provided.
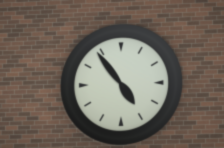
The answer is 4:54
